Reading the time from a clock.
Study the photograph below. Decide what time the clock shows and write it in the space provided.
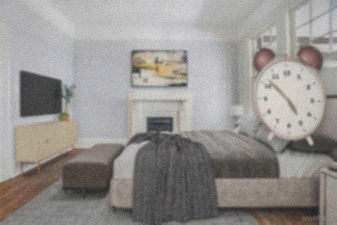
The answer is 4:52
